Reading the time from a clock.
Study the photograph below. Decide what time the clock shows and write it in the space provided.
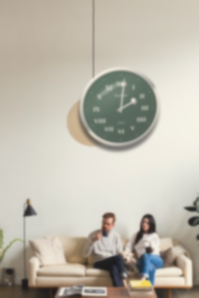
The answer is 2:01
